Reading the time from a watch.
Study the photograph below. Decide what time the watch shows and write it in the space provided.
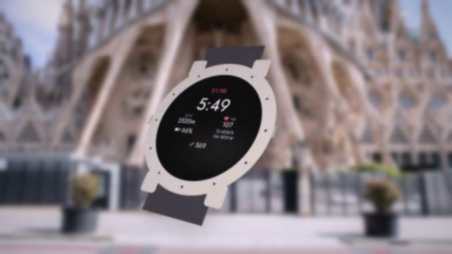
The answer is 5:49
